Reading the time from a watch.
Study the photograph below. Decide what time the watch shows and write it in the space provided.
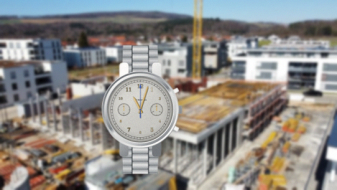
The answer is 11:03
